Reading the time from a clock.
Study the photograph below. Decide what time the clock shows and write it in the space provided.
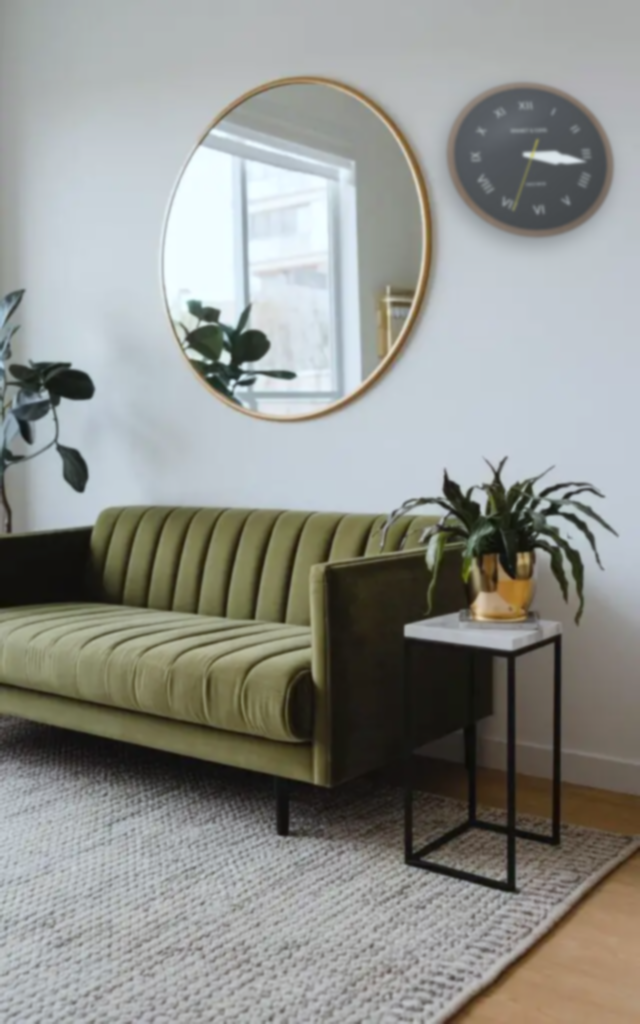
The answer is 3:16:34
